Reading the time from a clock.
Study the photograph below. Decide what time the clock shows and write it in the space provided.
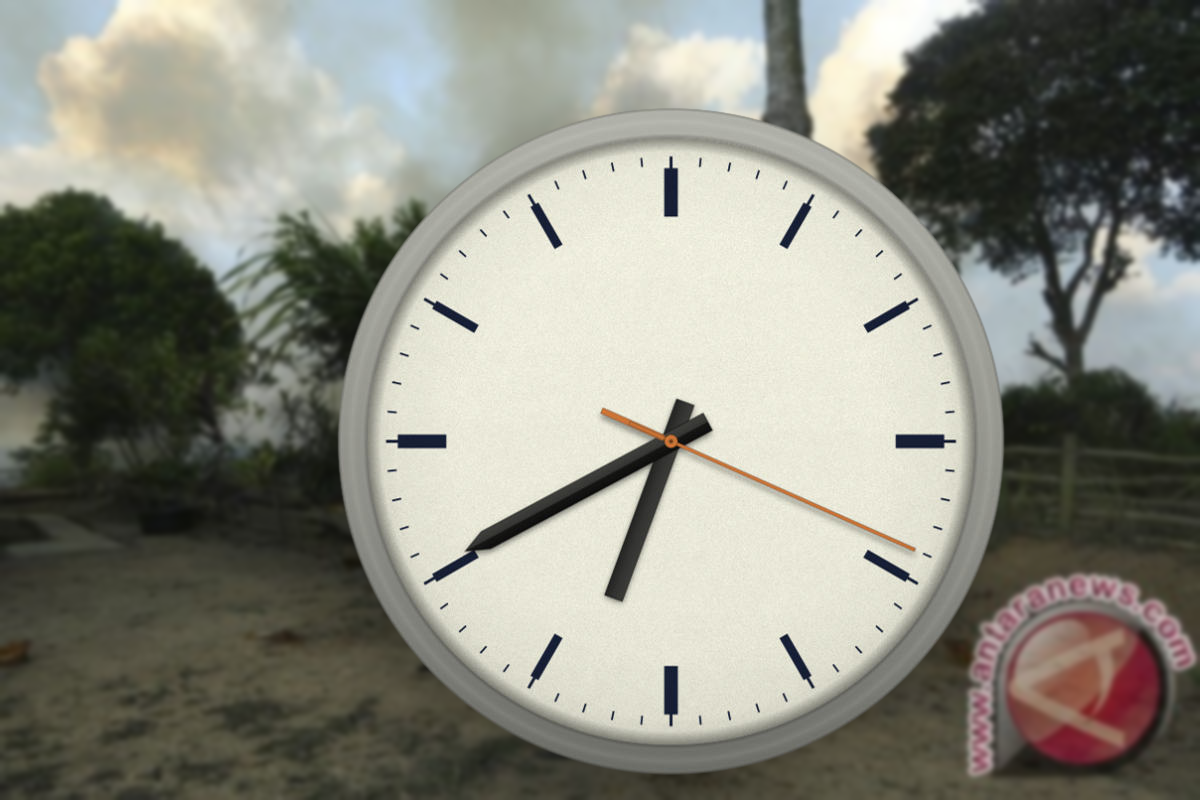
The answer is 6:40:19
